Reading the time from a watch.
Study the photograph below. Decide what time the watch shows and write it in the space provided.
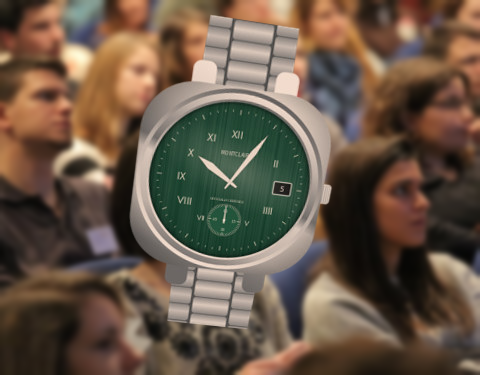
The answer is 10:05
